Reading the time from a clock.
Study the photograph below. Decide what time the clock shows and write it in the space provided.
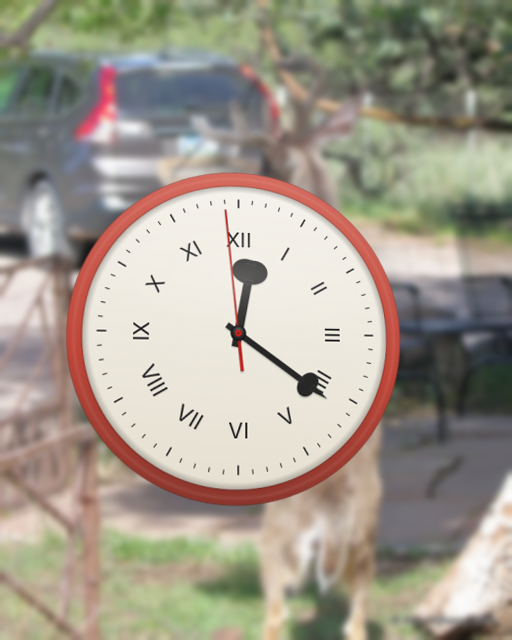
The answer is 12:20:59
